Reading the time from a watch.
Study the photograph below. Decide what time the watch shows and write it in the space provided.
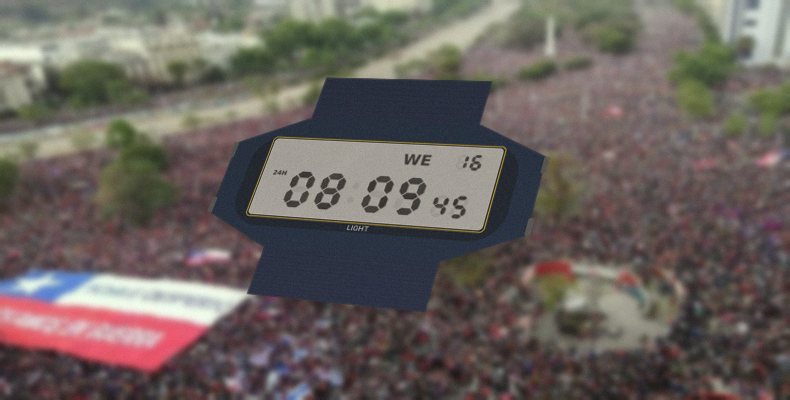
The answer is 8:09:45
